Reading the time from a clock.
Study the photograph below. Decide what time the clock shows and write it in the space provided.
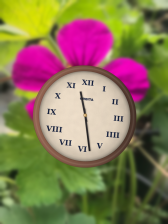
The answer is 11:28
